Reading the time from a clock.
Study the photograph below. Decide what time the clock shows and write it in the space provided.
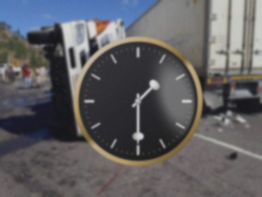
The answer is 1:30
